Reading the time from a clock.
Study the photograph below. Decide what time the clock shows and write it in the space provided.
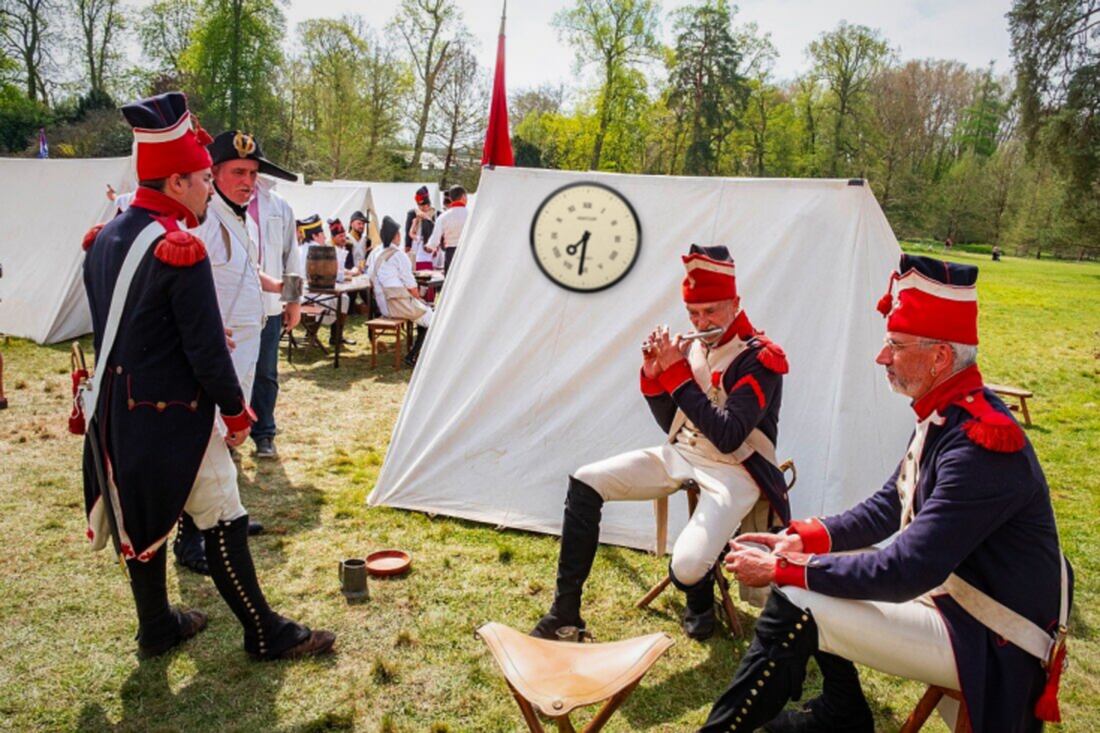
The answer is 7:31
